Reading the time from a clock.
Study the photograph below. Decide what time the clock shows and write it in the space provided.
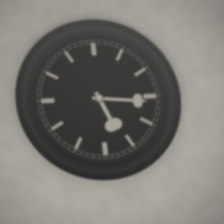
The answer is 5:16
